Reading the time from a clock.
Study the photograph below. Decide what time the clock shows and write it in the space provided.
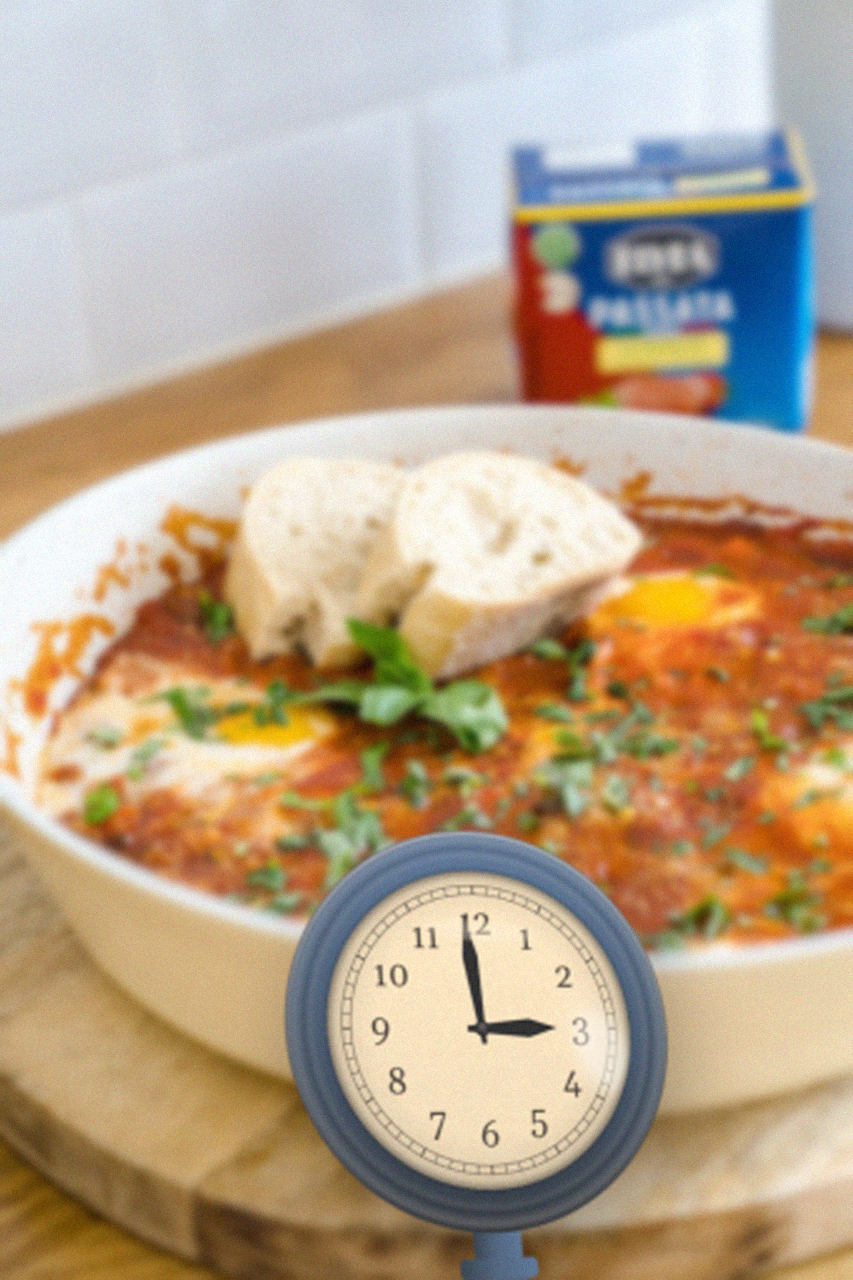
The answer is 2:59
